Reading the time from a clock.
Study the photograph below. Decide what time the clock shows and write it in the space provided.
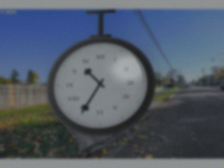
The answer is 10:35
